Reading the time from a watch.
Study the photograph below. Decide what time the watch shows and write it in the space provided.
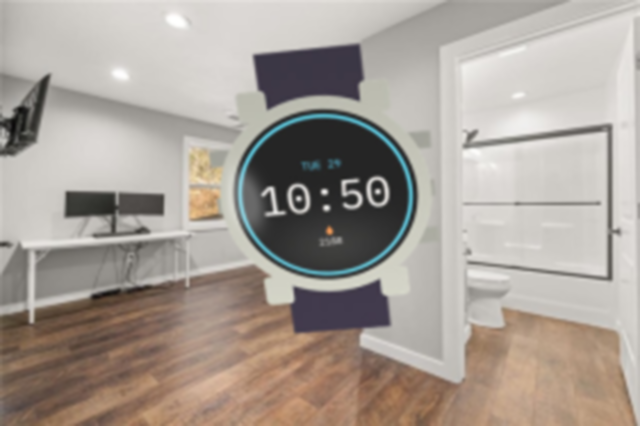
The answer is 10:50
